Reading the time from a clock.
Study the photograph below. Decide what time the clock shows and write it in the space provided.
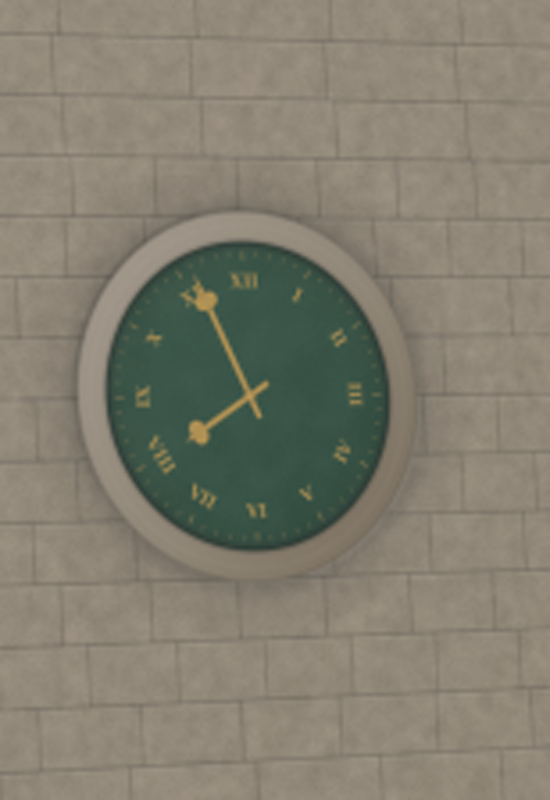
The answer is 7:56
